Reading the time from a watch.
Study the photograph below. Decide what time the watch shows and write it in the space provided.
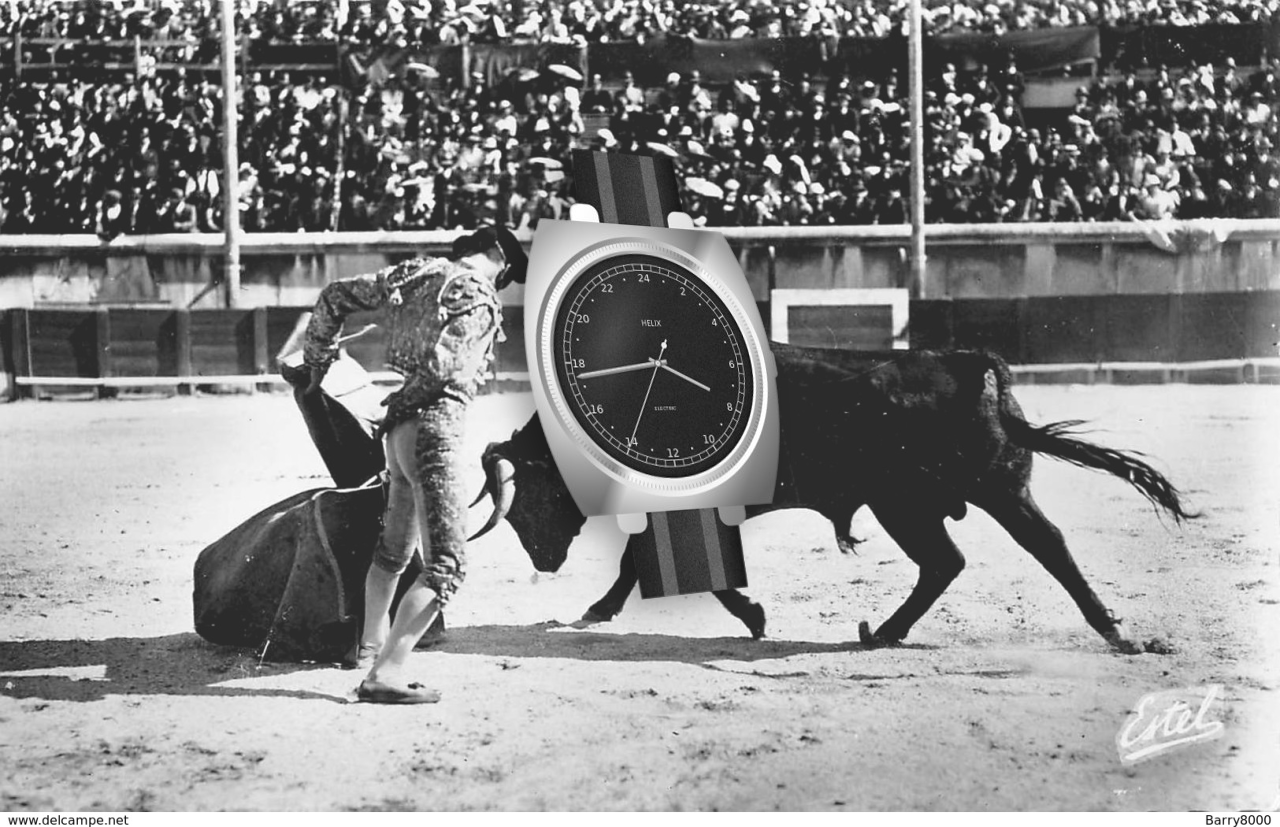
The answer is 7:43:35
